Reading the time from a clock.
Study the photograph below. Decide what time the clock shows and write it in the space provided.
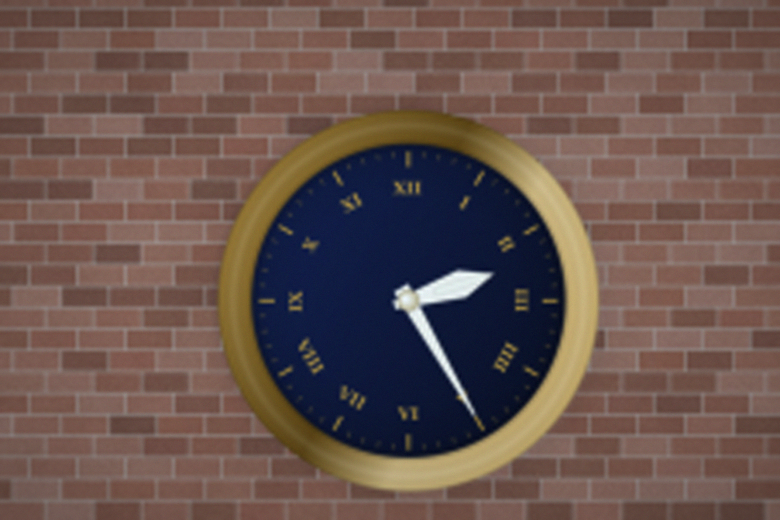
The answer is 2:25
